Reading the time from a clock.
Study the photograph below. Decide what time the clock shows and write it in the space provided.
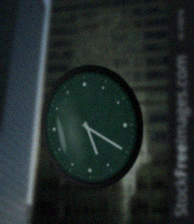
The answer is 5:20
